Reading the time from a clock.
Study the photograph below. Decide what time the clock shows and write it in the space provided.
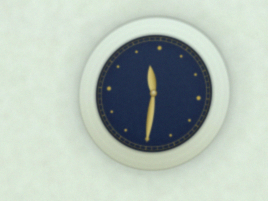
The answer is 11:30
